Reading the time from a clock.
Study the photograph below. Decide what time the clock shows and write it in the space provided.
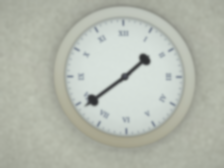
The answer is 1:39
